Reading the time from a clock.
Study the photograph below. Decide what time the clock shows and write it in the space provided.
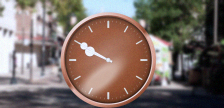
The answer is 9:50
